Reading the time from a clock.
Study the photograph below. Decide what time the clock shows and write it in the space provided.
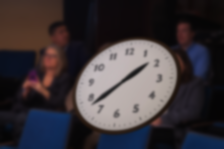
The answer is 1:38
